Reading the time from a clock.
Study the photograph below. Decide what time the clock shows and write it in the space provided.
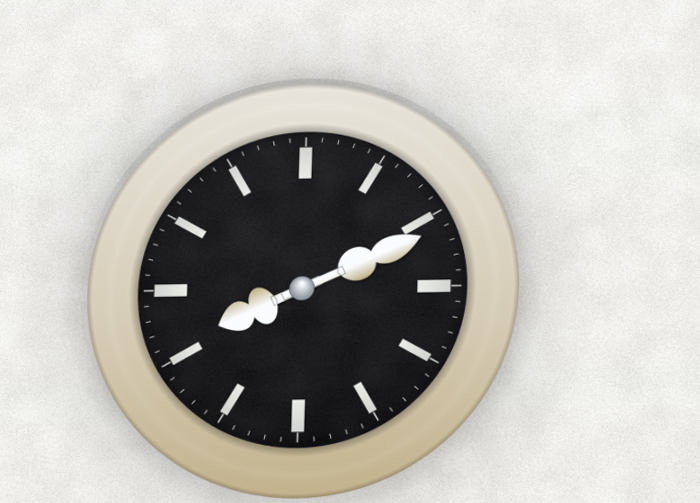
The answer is 8:11
